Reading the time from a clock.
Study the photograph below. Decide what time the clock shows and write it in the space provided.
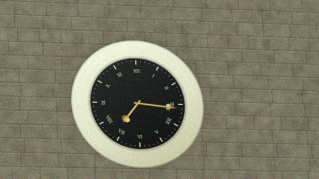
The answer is 7:16
